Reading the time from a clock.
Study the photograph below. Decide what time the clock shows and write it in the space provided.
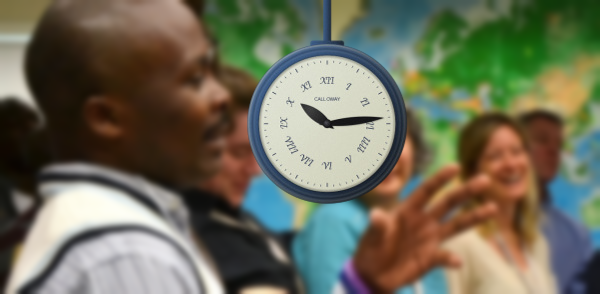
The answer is 10:14
